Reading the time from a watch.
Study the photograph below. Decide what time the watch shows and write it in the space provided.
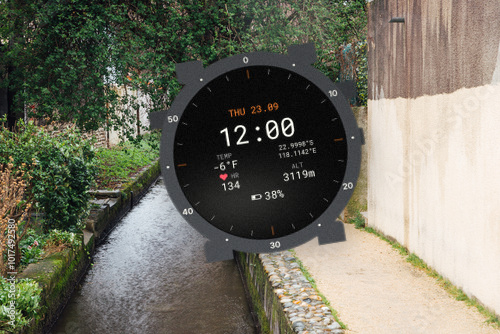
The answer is 12:00
